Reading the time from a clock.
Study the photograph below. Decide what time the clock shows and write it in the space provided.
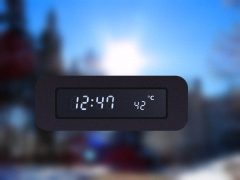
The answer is 12:47
